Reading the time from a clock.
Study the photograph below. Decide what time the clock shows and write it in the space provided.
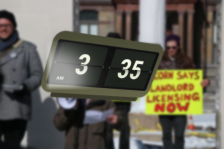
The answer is 3:35
